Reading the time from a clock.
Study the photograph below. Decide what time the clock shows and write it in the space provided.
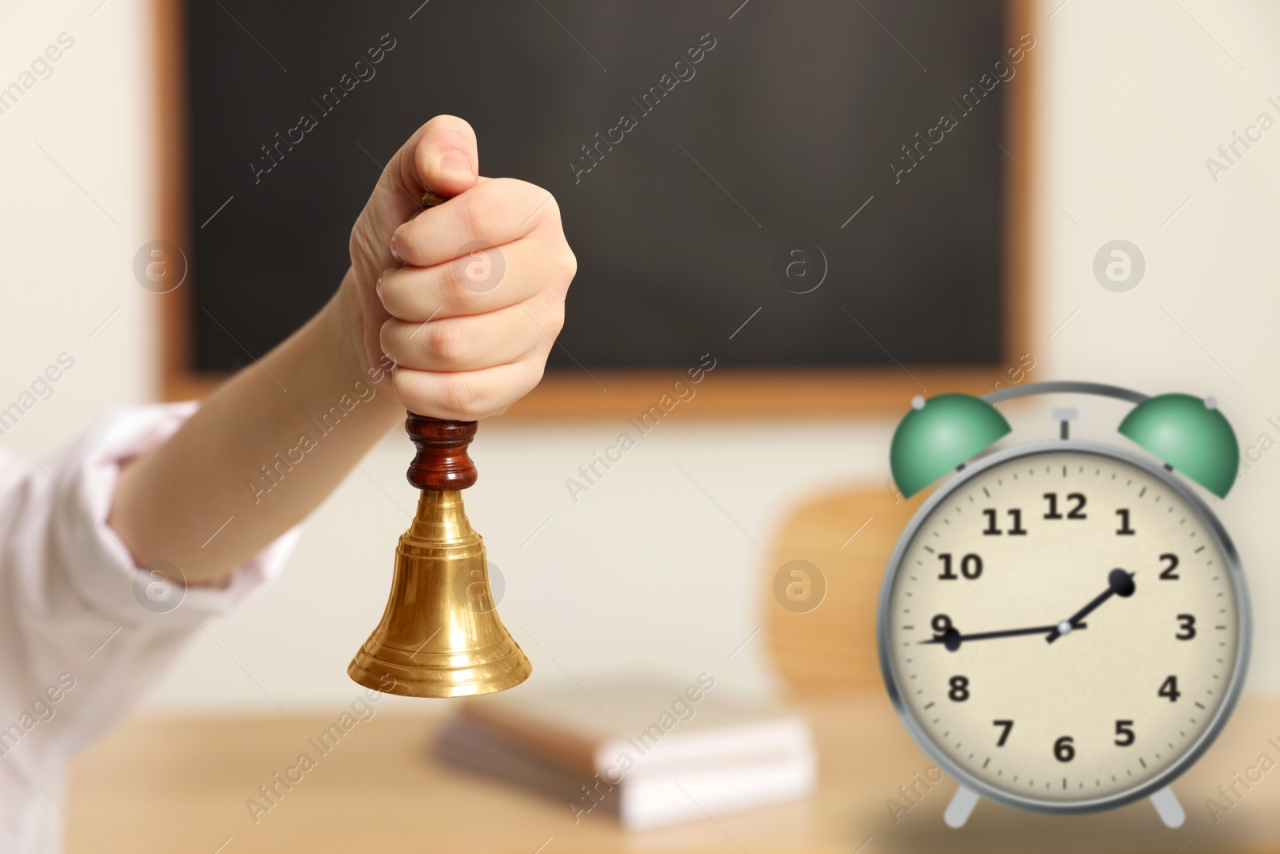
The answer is 1:44
